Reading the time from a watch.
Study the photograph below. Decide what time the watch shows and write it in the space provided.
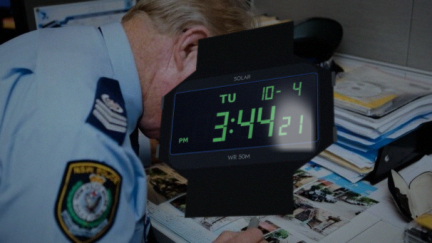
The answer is 3:44:21
